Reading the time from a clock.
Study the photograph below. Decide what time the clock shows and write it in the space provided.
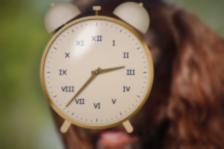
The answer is 2:37
